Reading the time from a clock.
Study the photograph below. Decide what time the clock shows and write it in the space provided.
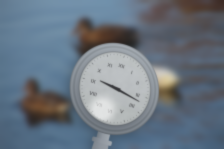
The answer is 9:17
